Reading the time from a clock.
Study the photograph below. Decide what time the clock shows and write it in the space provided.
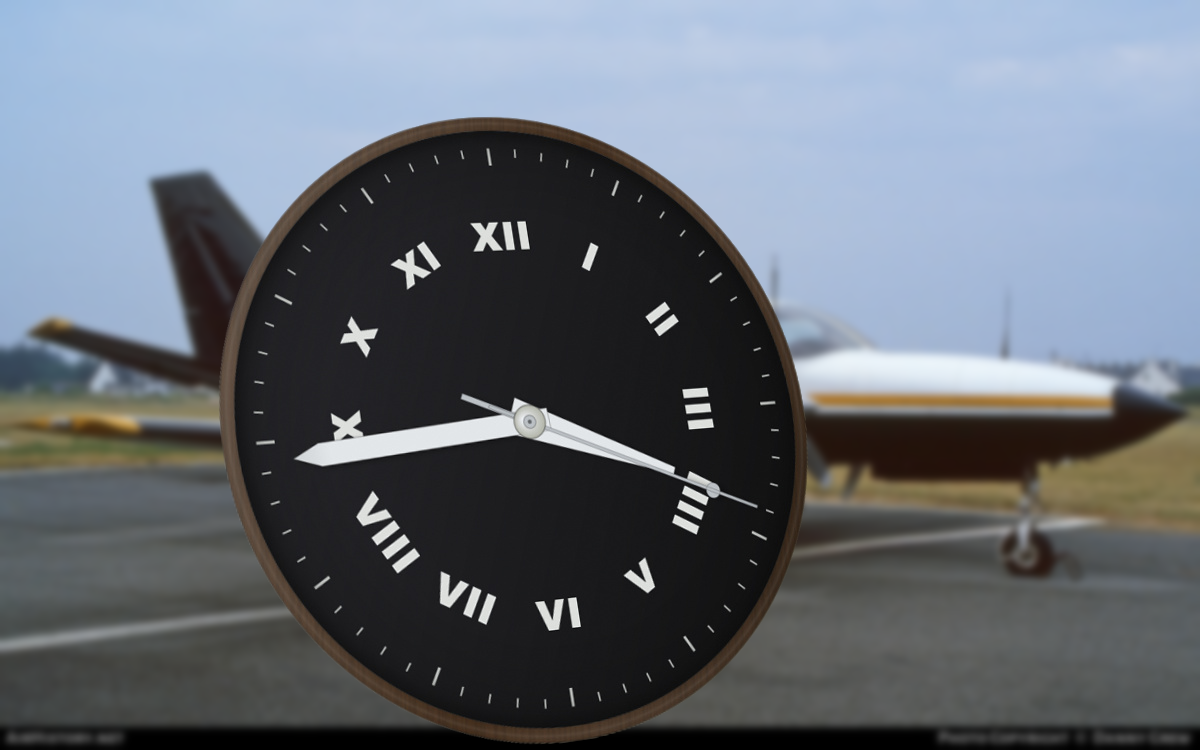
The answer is 3:44:19
